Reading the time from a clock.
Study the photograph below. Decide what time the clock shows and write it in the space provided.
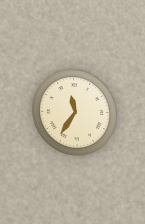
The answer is 11:36
